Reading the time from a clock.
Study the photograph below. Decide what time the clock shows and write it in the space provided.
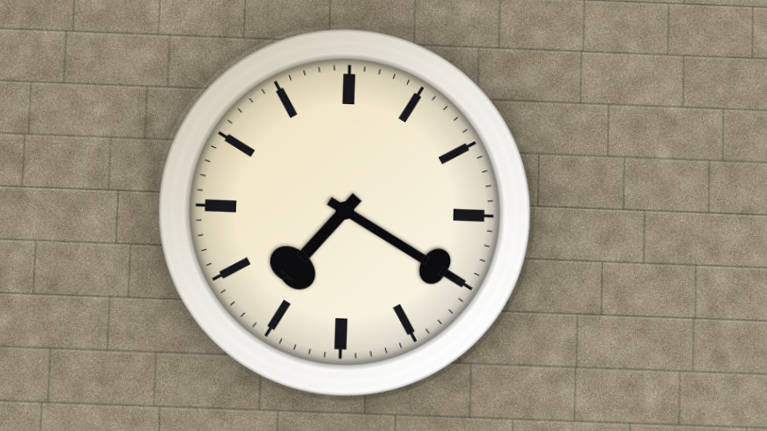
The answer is 7:20
